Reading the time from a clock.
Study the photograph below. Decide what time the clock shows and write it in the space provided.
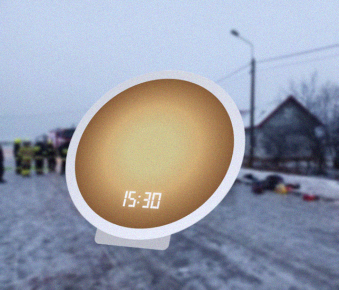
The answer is 15:30
